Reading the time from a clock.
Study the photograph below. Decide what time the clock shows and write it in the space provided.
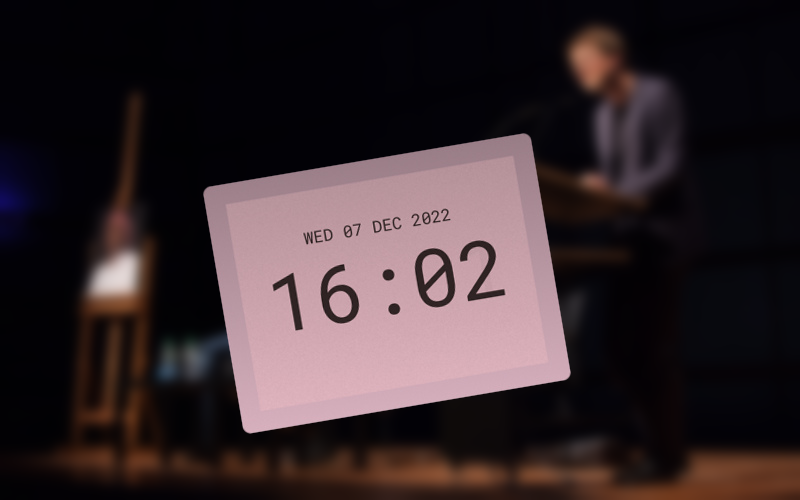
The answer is 16:02
